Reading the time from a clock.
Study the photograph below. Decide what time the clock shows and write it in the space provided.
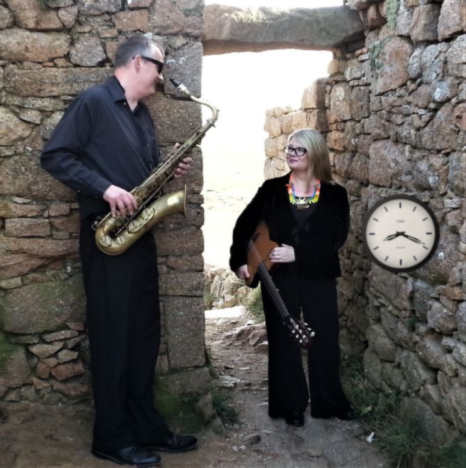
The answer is 8:19
